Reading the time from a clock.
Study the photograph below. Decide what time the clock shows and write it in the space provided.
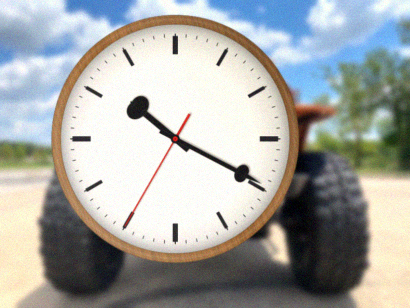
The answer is 10:19:35
